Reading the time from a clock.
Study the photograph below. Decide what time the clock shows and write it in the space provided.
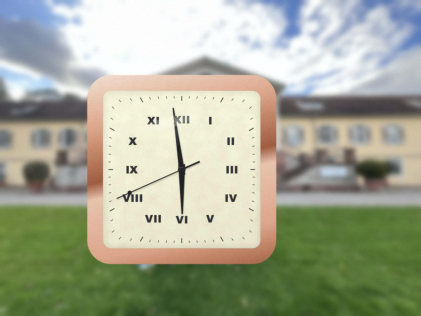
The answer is 5:58:41
